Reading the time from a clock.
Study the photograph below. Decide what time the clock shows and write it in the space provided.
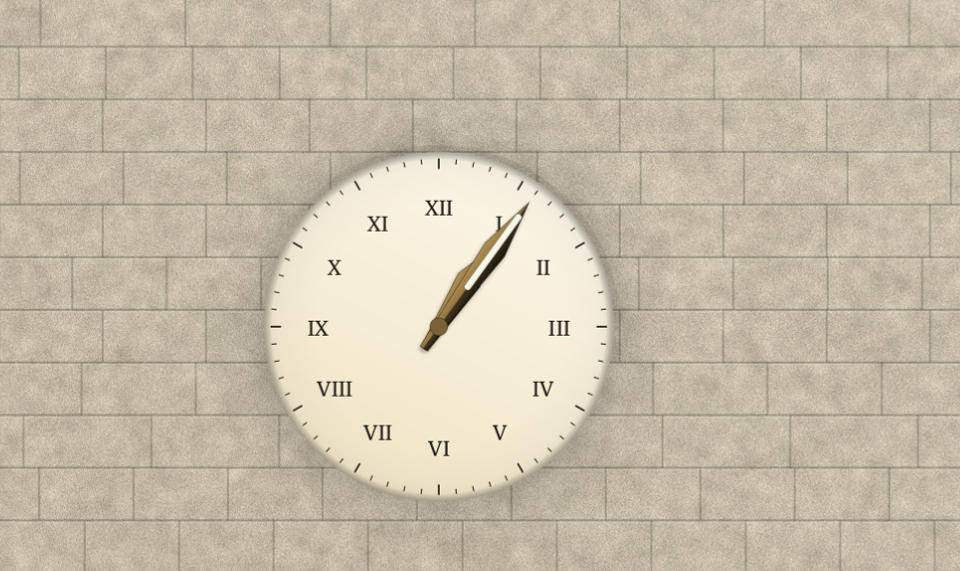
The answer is 1:06
